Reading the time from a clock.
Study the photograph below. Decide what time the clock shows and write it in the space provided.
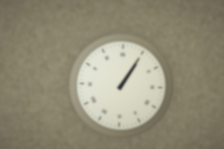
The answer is 1:05
